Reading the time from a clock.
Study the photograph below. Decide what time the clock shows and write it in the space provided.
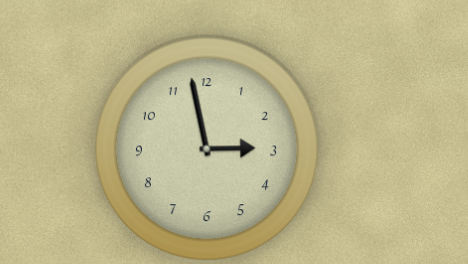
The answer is 2:58
